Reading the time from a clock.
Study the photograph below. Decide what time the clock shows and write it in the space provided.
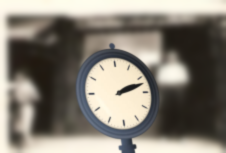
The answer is 2:12
